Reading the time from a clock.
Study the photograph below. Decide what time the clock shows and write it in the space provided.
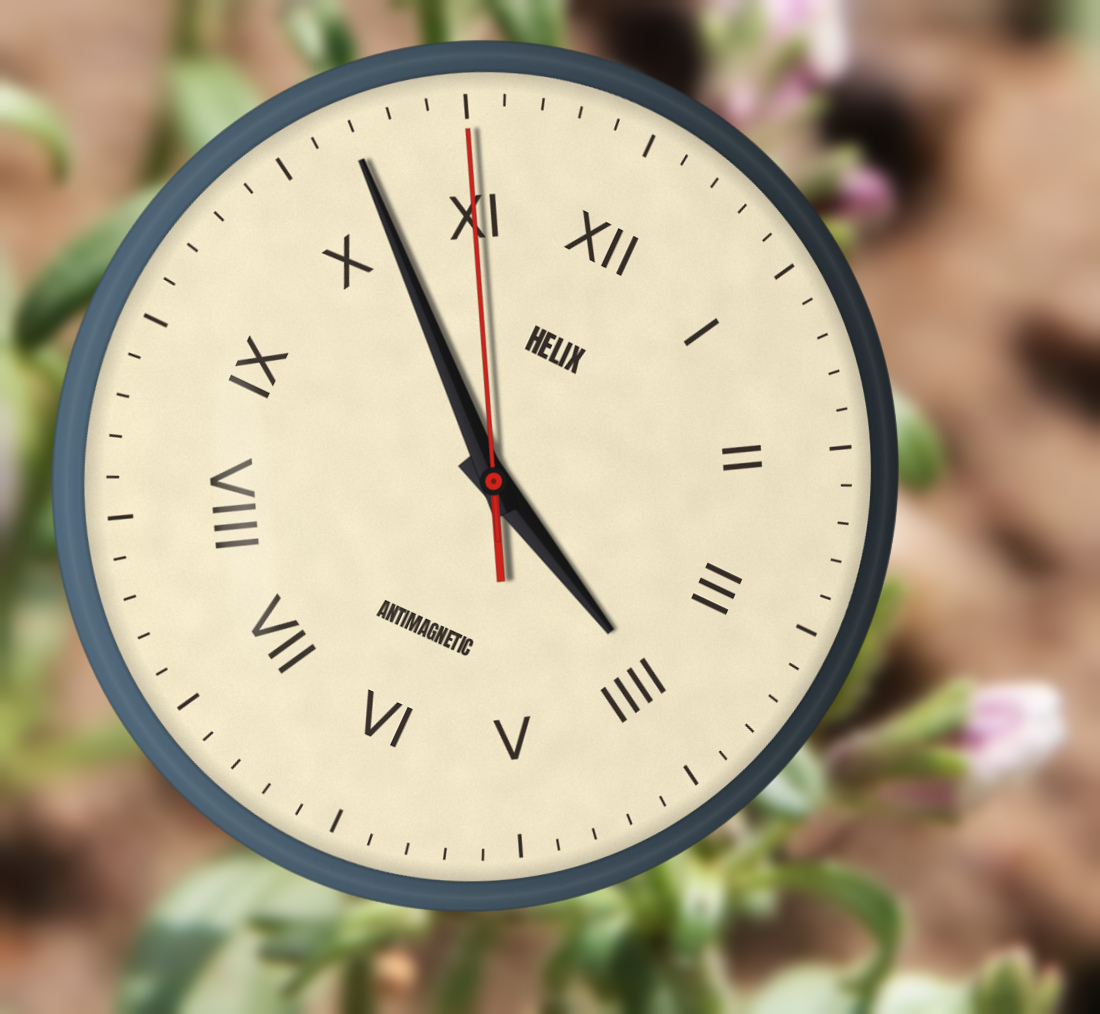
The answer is 3:51:55
